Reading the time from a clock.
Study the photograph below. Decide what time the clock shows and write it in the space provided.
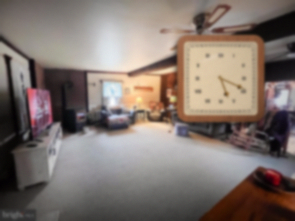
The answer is 5:19
